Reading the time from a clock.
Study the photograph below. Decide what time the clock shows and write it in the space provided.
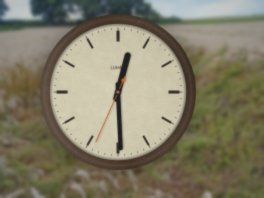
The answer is 12:29:34
